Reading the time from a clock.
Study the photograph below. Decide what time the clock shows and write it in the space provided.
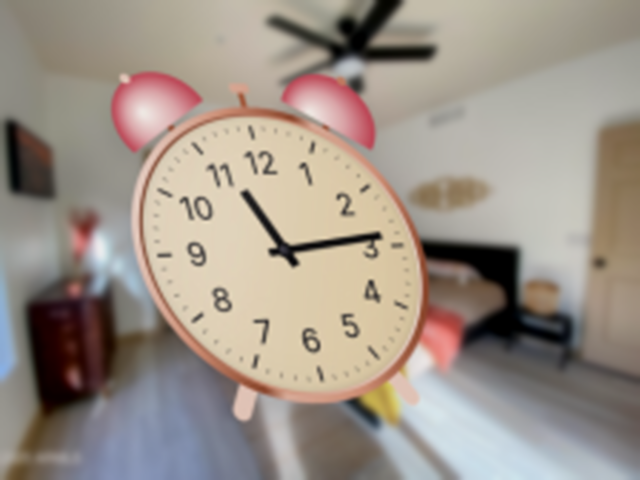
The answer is 11:14
